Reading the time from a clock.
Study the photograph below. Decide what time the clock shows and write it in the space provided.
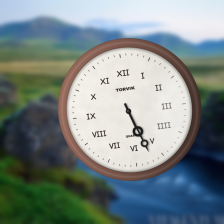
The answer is 5:27
